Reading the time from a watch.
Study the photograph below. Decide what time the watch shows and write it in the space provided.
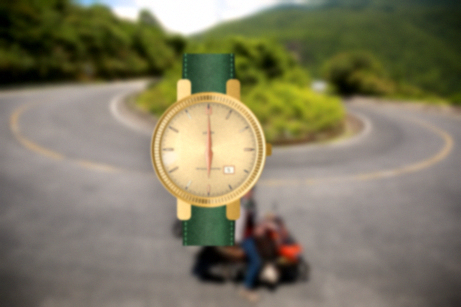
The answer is 6:00
